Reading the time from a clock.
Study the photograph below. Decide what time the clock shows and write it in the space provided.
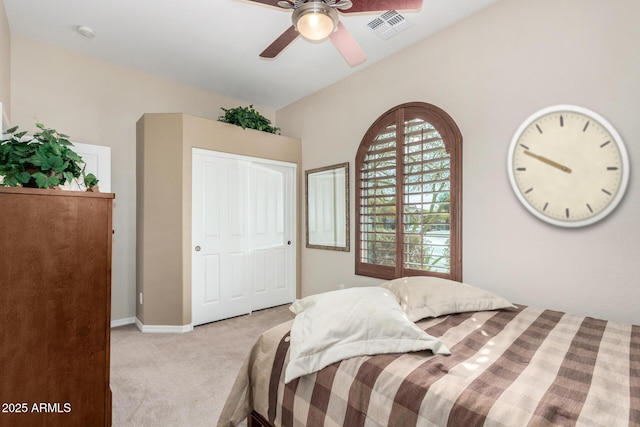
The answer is 9:49
